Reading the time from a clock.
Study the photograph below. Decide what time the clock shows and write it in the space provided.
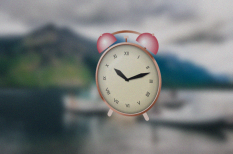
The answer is 10:12
